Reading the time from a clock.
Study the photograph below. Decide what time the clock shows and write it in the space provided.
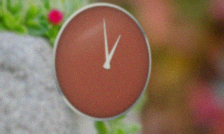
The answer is 12:59
